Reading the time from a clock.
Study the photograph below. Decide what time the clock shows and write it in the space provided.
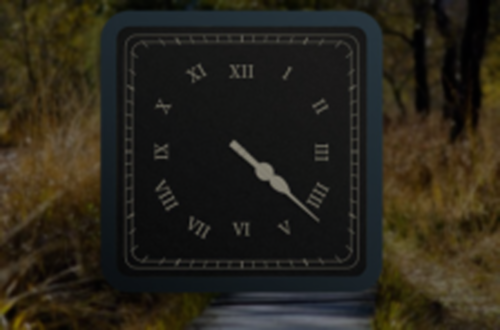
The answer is 4:22
